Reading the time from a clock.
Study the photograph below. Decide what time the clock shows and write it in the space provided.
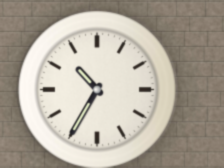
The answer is 10:35
